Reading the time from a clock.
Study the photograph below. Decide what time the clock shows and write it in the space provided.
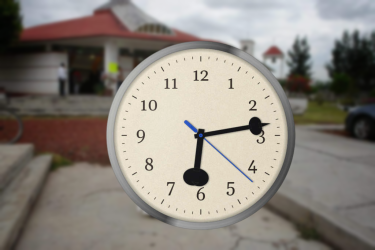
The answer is 6:13:22
